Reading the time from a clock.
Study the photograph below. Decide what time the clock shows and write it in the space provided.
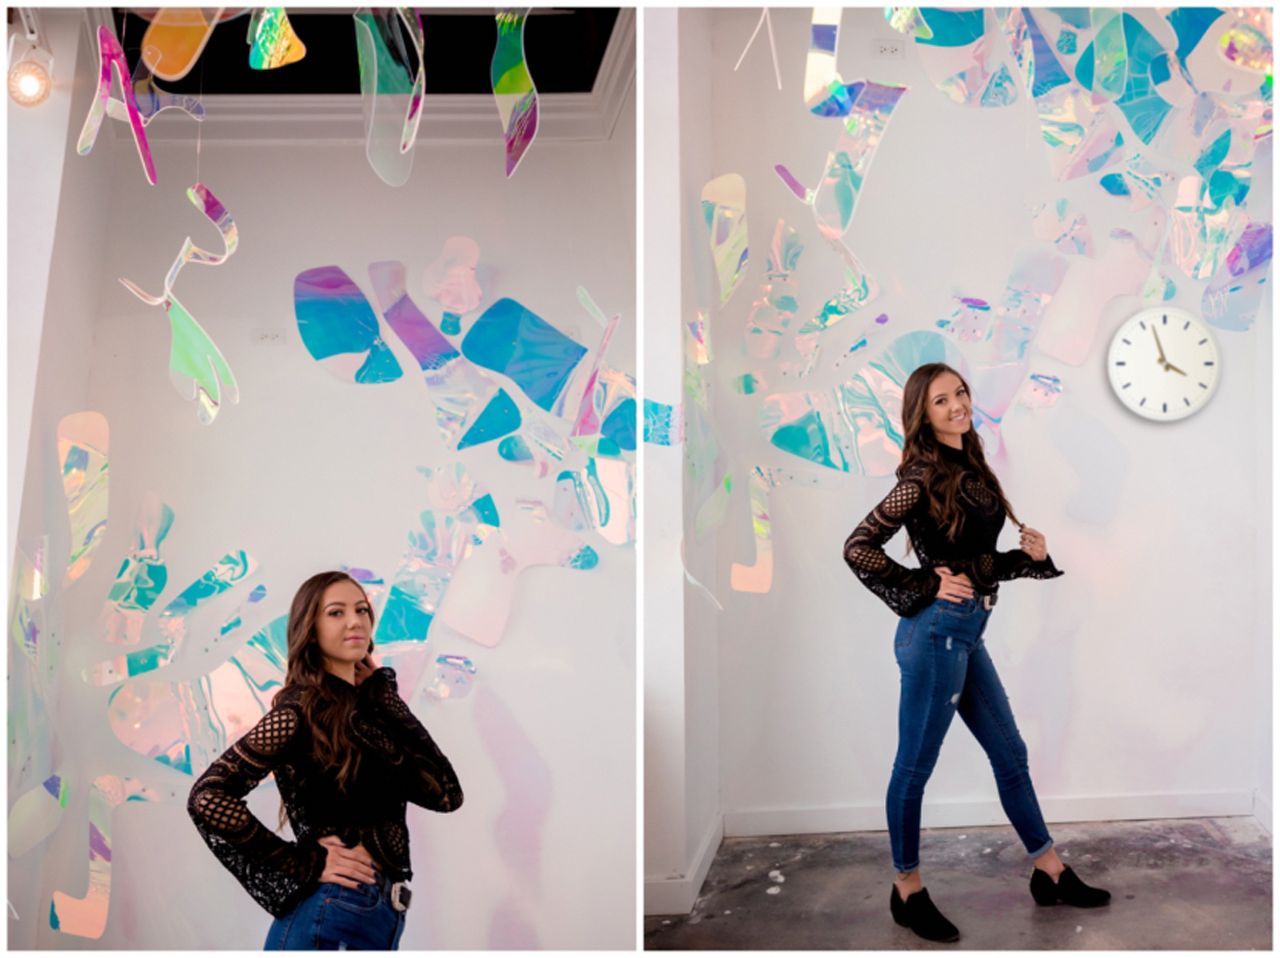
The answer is 3:57
